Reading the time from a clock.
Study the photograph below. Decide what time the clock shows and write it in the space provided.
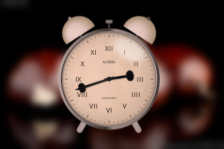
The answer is 2:42
